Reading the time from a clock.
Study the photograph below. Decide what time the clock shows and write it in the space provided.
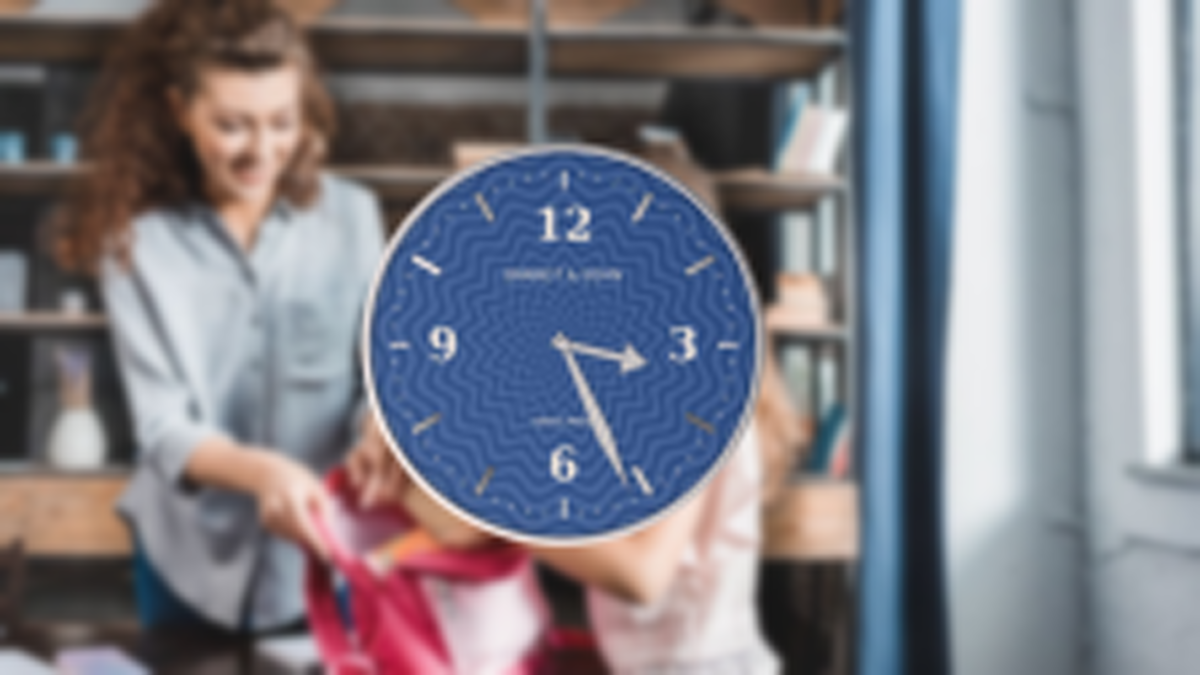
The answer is 3:26
